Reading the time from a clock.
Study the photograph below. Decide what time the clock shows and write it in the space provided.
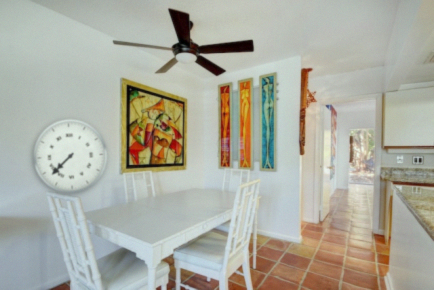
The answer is 7:38
